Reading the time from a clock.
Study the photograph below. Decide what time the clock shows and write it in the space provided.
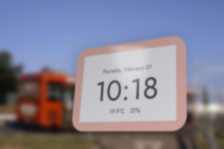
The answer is 10:18
